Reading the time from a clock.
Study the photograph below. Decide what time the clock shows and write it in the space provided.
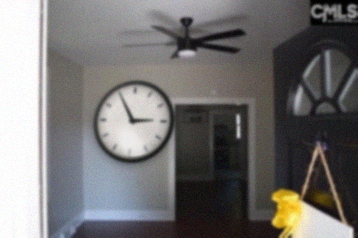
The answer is 2:55
